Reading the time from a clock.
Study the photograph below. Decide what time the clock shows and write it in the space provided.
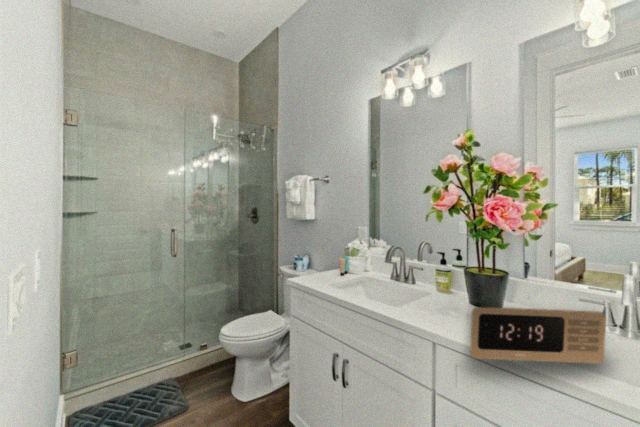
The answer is 12:19
